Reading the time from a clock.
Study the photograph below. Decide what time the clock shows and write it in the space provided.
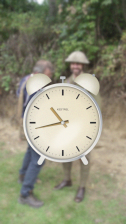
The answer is 10:43
